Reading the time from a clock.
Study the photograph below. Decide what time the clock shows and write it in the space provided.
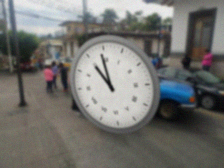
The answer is 10:59
